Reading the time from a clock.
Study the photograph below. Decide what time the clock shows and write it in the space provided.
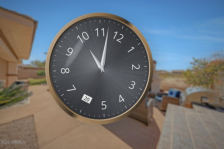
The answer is 9:57
